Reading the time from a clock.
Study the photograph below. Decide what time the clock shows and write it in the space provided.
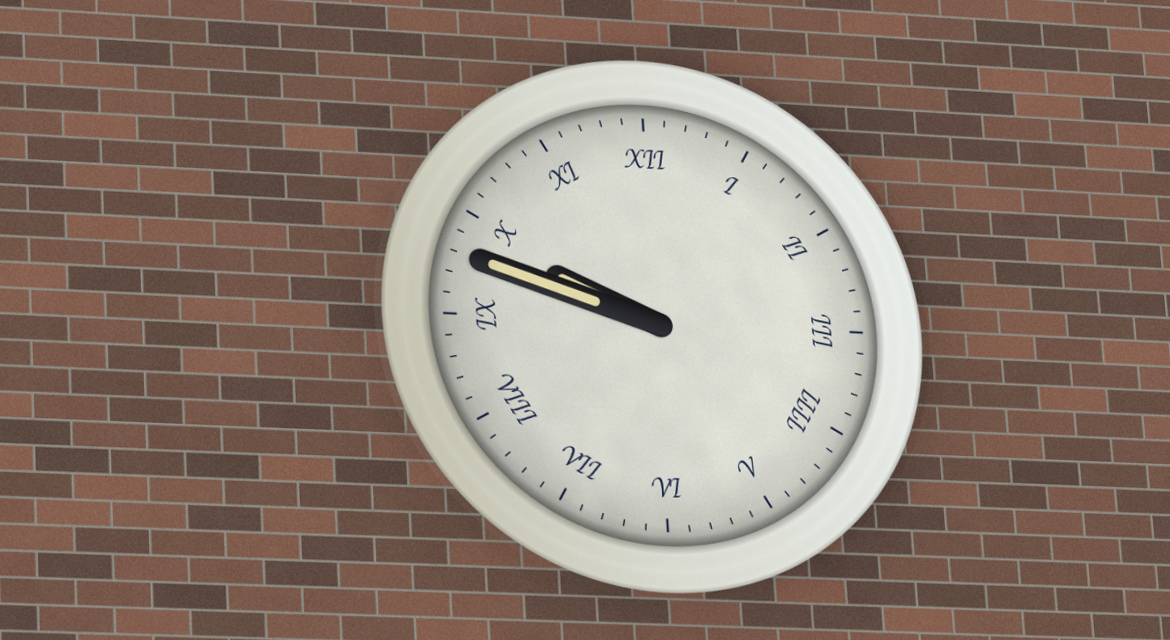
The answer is 9:48
